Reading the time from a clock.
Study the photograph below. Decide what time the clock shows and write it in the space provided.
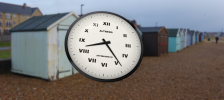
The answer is 8:24
